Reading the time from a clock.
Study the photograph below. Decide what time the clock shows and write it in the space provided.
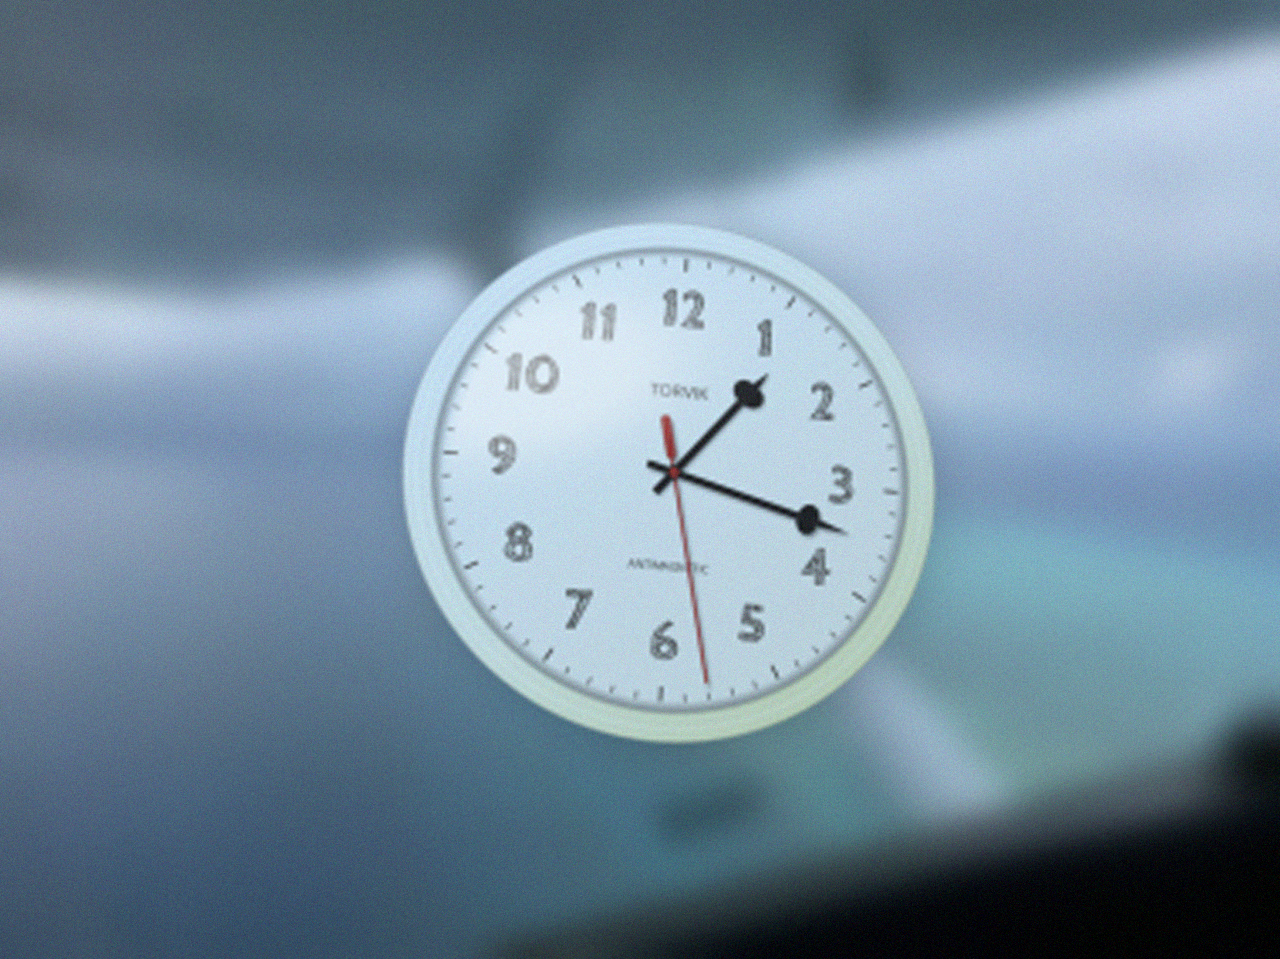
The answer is 1:17:28
